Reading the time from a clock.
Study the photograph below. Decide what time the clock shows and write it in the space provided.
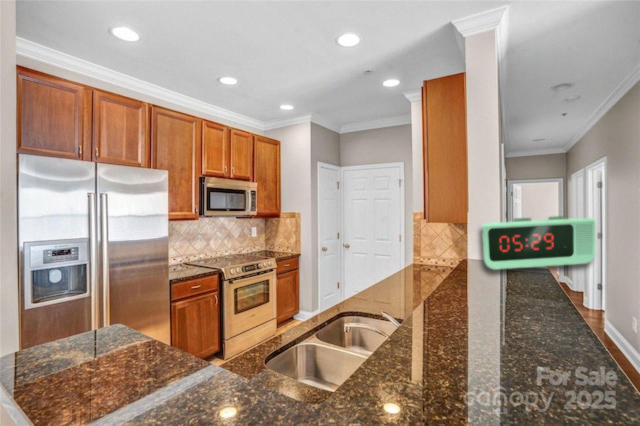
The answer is 5:29
